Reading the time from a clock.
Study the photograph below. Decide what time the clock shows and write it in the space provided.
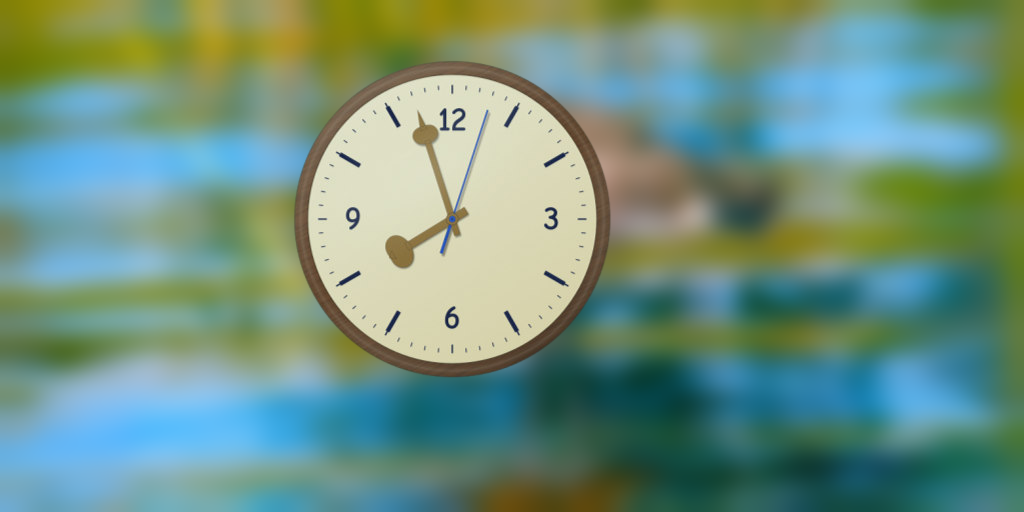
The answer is 7:57:03
